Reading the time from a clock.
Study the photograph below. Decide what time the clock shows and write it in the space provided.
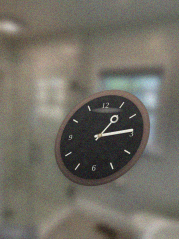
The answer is 1:14
